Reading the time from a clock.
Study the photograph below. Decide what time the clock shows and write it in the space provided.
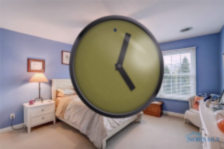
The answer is 5:04
